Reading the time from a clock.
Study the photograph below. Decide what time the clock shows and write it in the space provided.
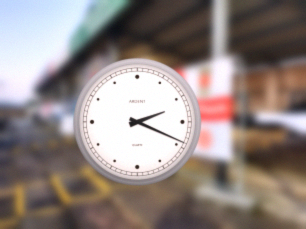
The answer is 2:19
